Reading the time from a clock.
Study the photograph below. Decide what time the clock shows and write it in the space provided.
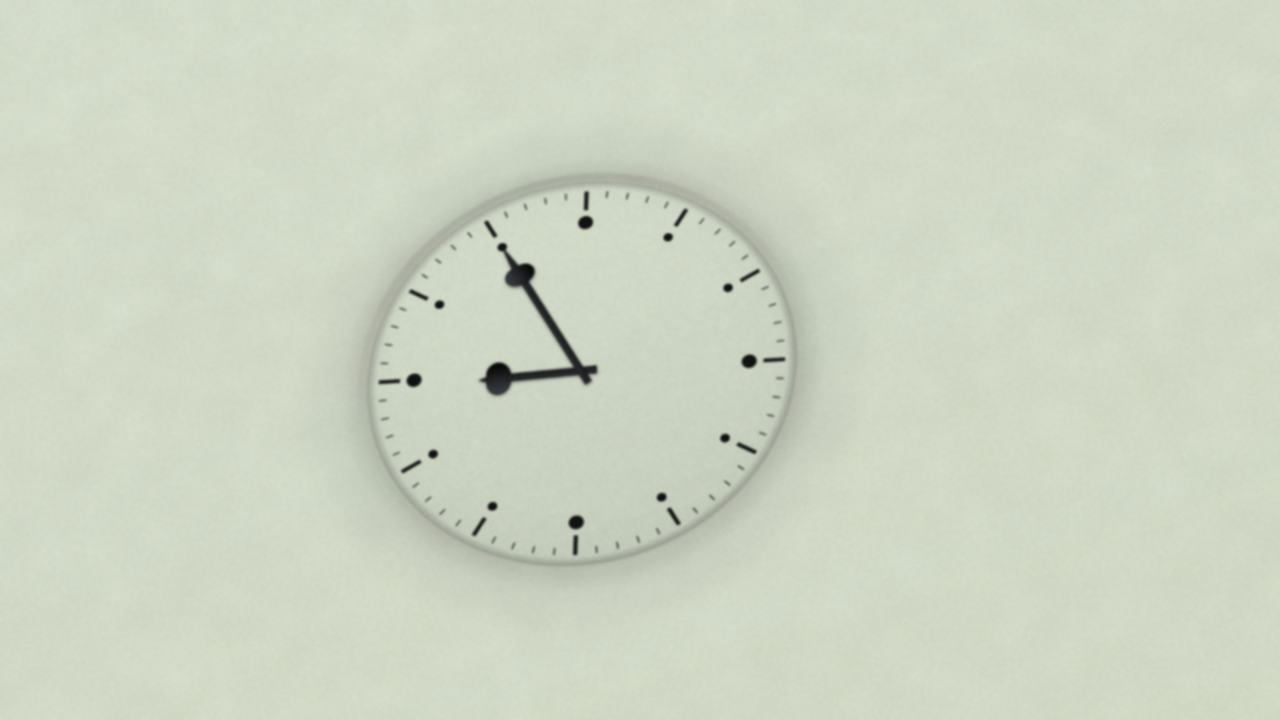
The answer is 8:55
